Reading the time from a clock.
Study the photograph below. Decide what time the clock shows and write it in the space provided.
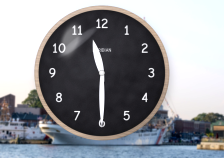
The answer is 11:30
